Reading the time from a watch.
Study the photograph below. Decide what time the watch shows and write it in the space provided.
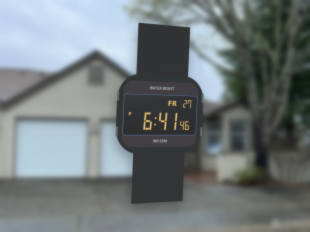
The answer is 6:41
